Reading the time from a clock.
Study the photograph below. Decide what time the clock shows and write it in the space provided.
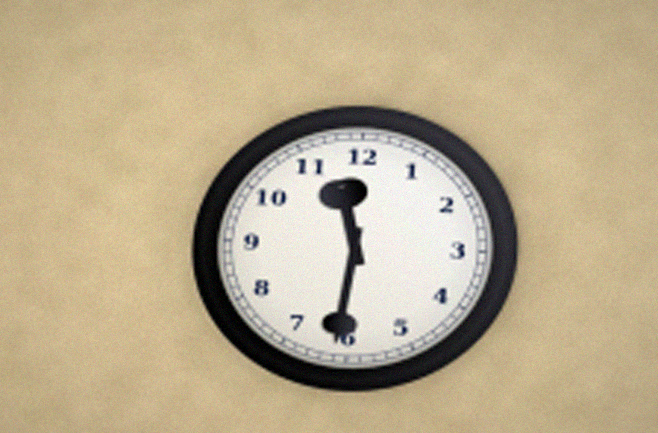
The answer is 11:31
